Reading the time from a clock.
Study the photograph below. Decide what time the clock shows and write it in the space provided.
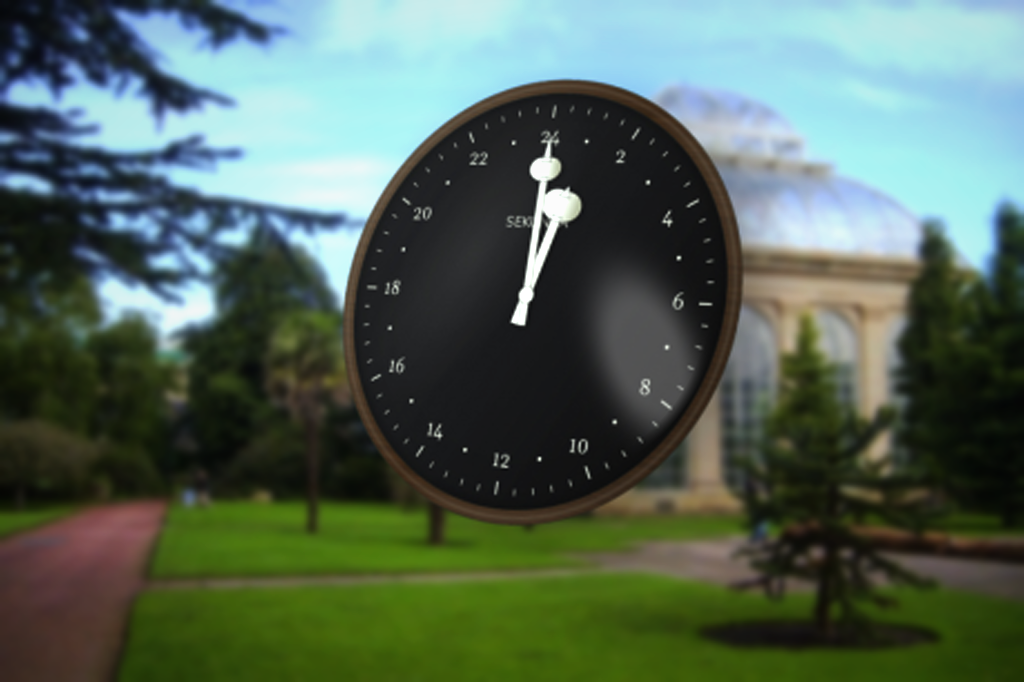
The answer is 1:00
